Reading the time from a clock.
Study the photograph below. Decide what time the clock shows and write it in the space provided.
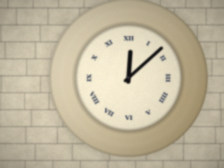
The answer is 12:08
